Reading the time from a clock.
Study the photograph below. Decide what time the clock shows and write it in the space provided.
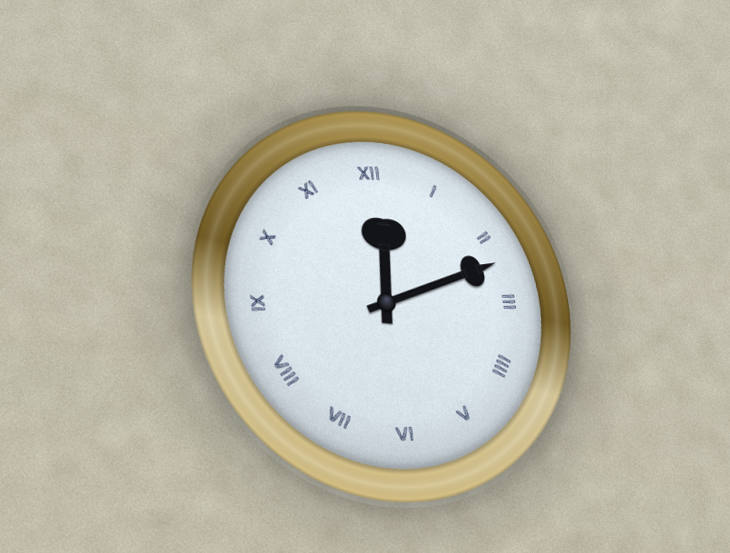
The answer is 12:12
